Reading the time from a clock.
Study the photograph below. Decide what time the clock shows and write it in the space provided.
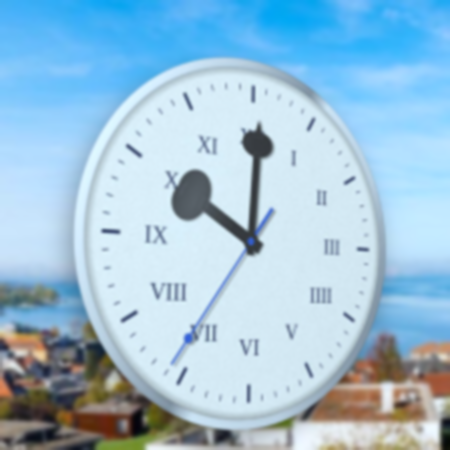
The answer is 10:00:36
